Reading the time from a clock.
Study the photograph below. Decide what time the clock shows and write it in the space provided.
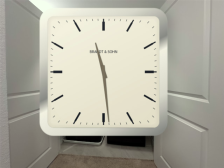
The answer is 11:29
